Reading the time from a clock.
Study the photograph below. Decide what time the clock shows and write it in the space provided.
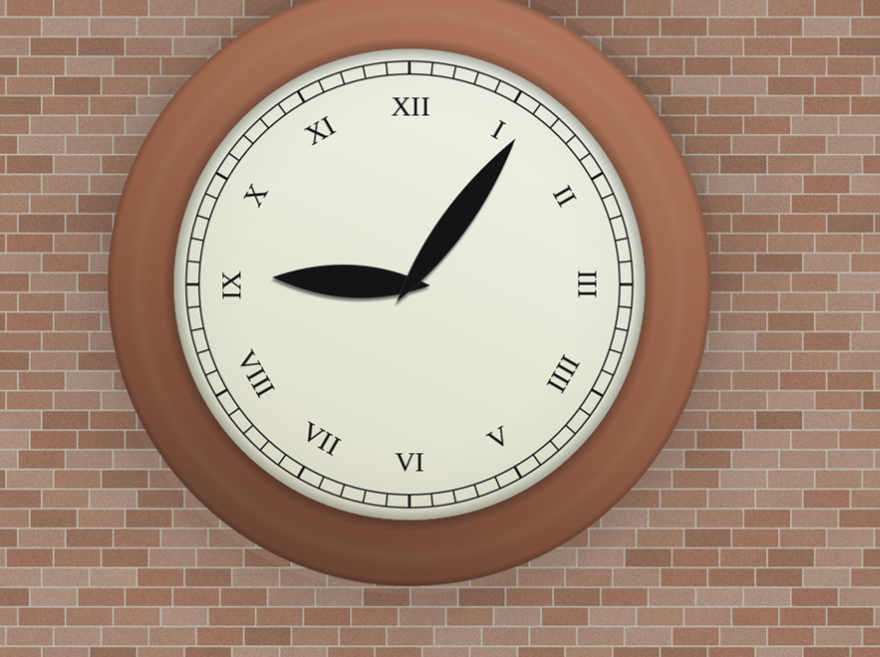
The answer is 9:06
